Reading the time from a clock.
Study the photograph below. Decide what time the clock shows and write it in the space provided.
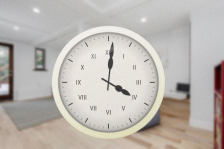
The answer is 4:01
